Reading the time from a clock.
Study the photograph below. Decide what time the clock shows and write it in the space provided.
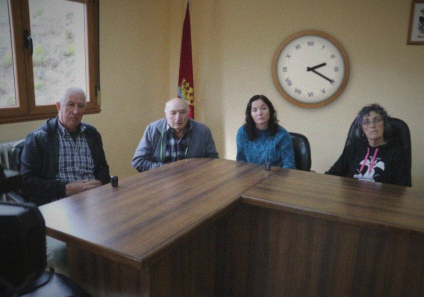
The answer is 2:20
